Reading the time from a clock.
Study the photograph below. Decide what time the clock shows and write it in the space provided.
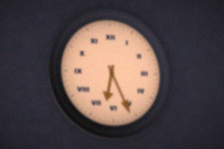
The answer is 6:26
